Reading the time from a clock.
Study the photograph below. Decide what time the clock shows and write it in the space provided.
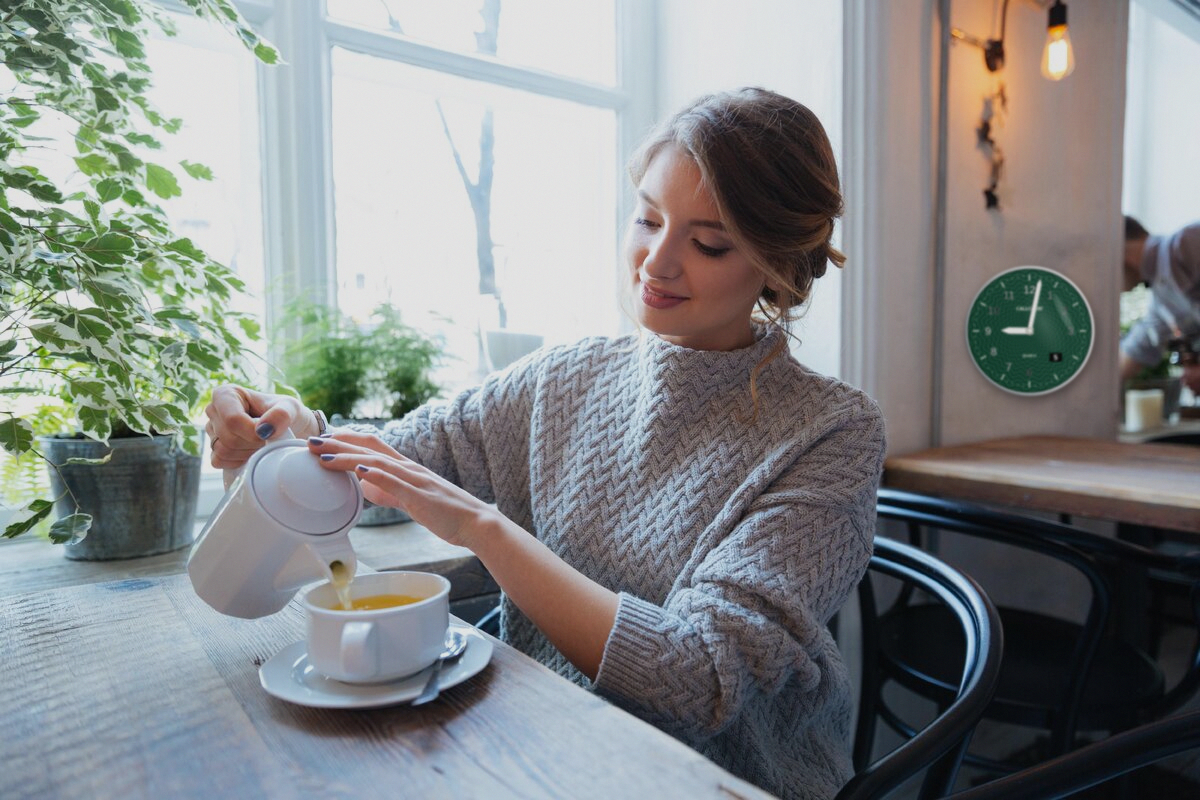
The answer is 9:02
